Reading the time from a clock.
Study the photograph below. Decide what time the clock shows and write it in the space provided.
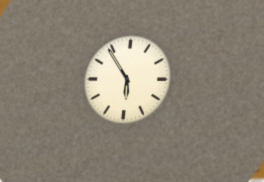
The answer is 5:54
